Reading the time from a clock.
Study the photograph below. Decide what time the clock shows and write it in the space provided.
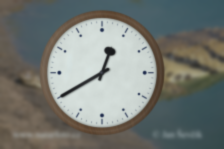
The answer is 12:40
